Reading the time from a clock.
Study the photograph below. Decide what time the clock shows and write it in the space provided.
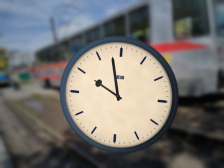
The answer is 9:58
